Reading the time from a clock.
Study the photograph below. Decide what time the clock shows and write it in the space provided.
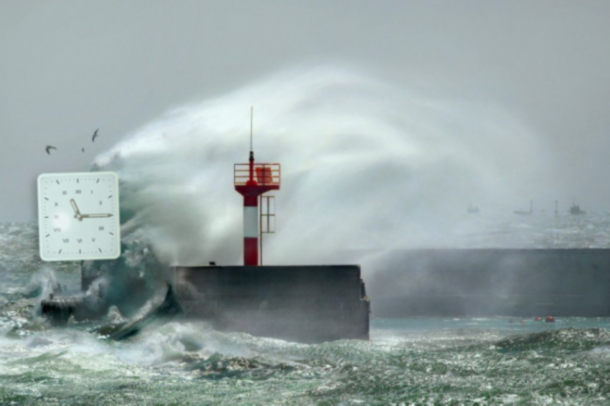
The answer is 11:15
